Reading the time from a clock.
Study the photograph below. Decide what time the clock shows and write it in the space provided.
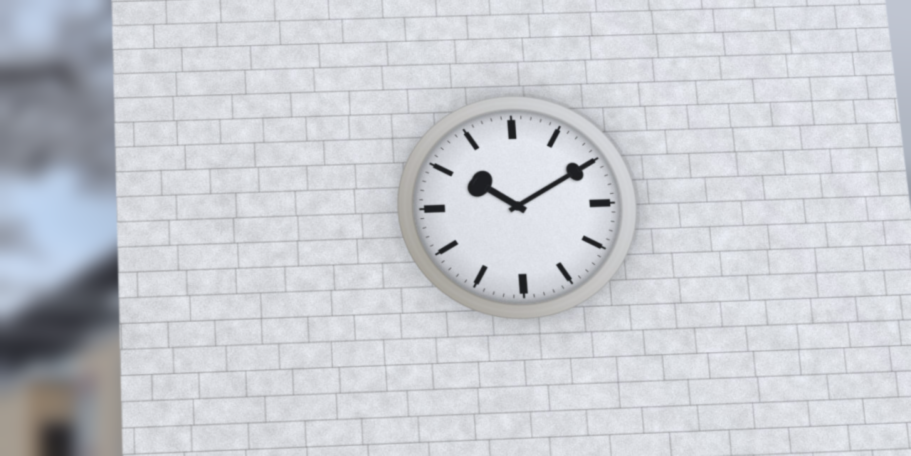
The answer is 10:10
